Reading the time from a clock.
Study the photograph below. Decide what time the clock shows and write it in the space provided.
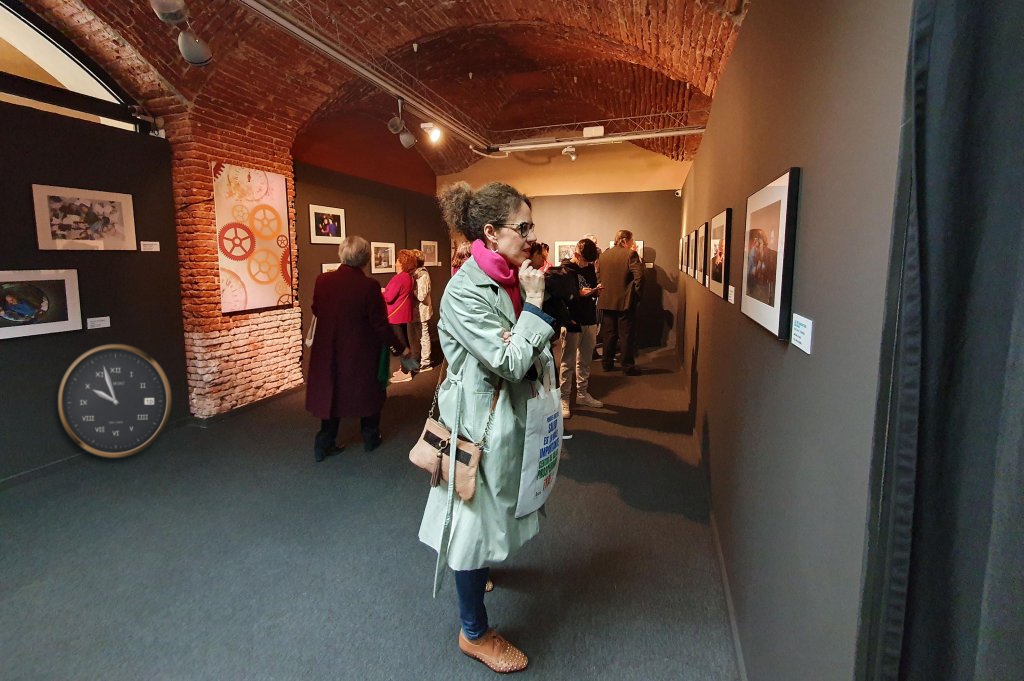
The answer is 9:57
